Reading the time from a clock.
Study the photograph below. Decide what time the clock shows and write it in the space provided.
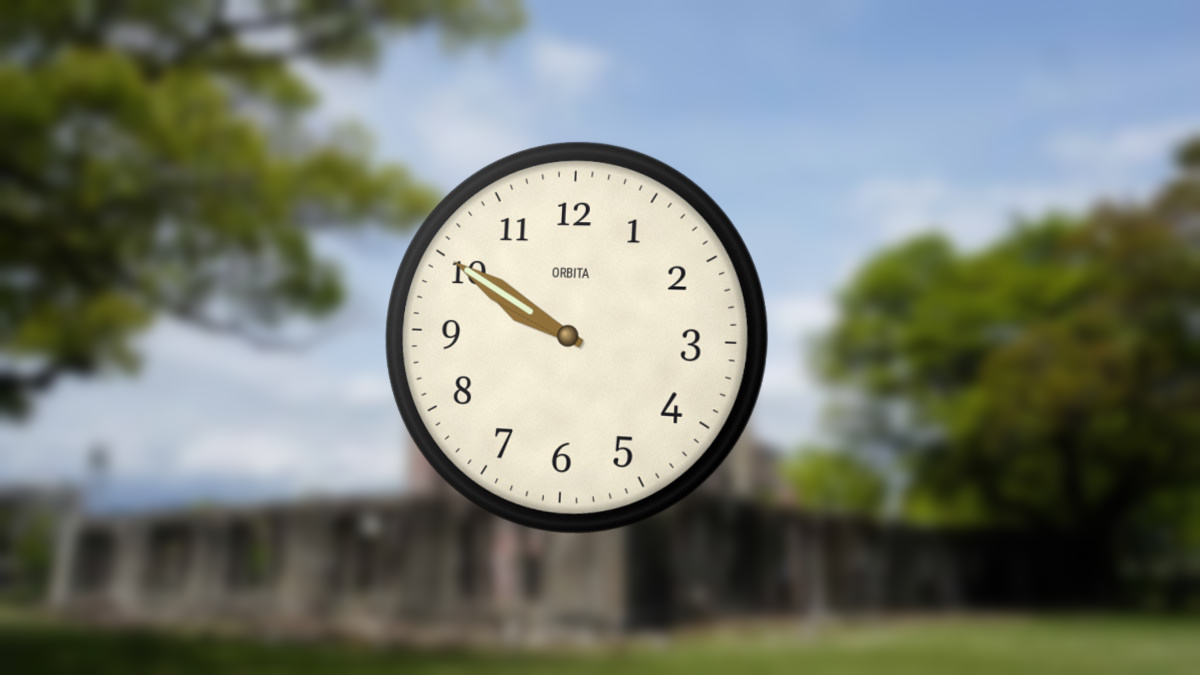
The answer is 9:50
